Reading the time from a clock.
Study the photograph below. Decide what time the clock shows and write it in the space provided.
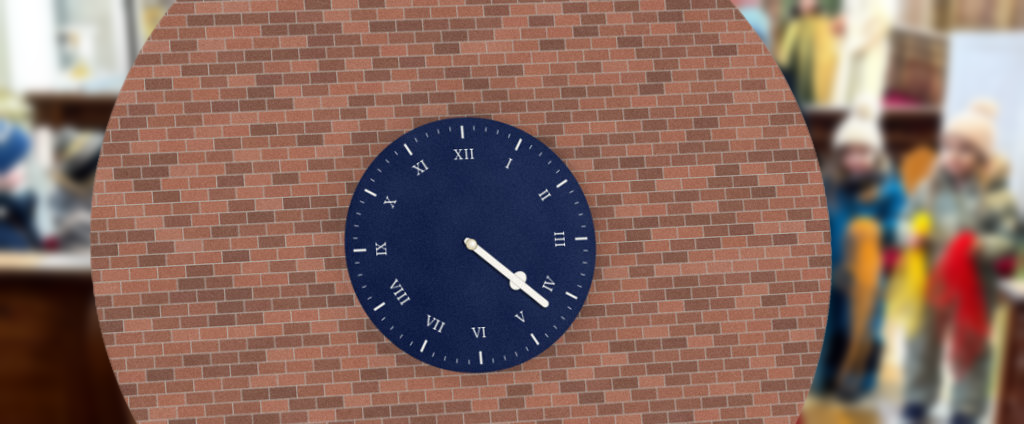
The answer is 4:22
